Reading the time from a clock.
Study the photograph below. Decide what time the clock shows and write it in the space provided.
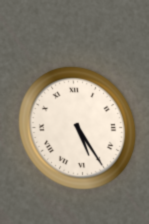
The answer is 5:25
